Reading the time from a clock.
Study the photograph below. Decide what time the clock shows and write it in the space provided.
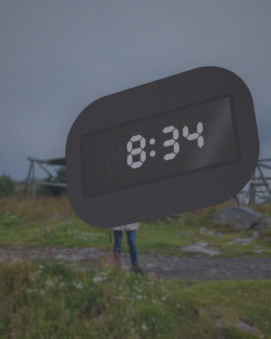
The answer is 8:34
